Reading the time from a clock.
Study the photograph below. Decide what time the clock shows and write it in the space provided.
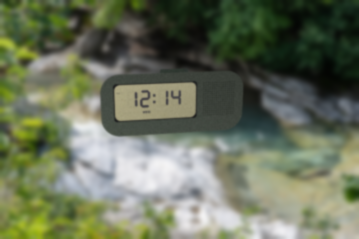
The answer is 12:14
